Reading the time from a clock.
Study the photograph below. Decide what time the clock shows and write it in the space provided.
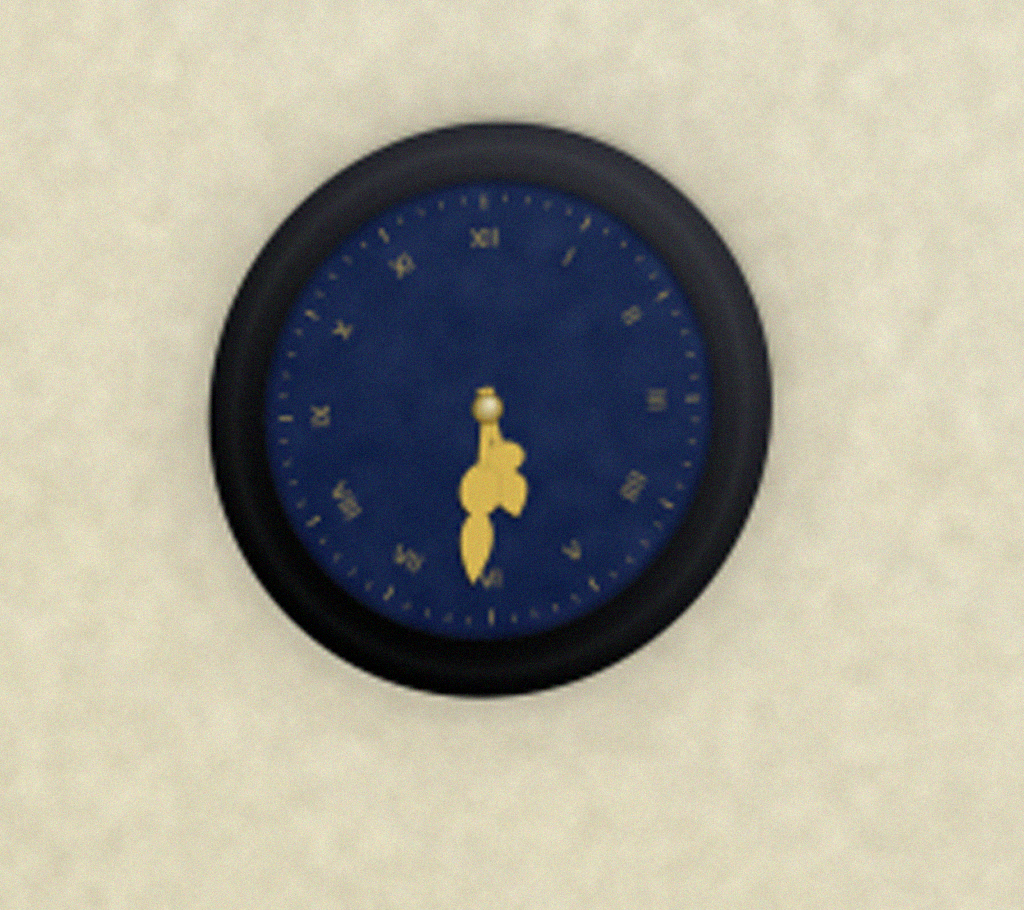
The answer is 5:31
